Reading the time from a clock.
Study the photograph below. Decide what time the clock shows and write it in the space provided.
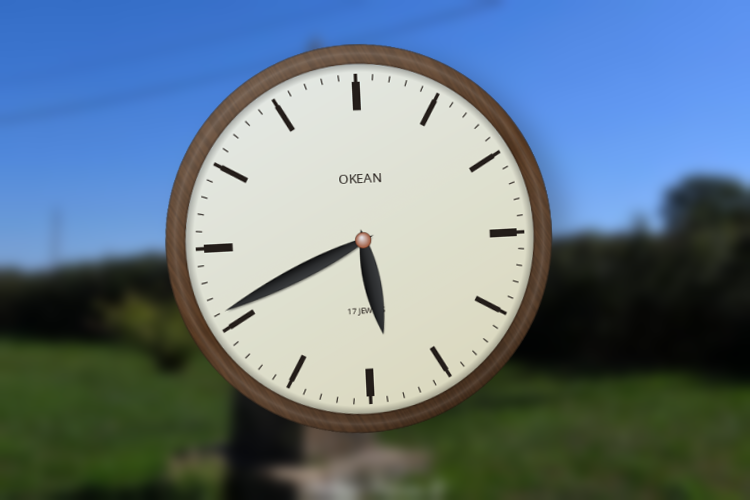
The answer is 5:41
